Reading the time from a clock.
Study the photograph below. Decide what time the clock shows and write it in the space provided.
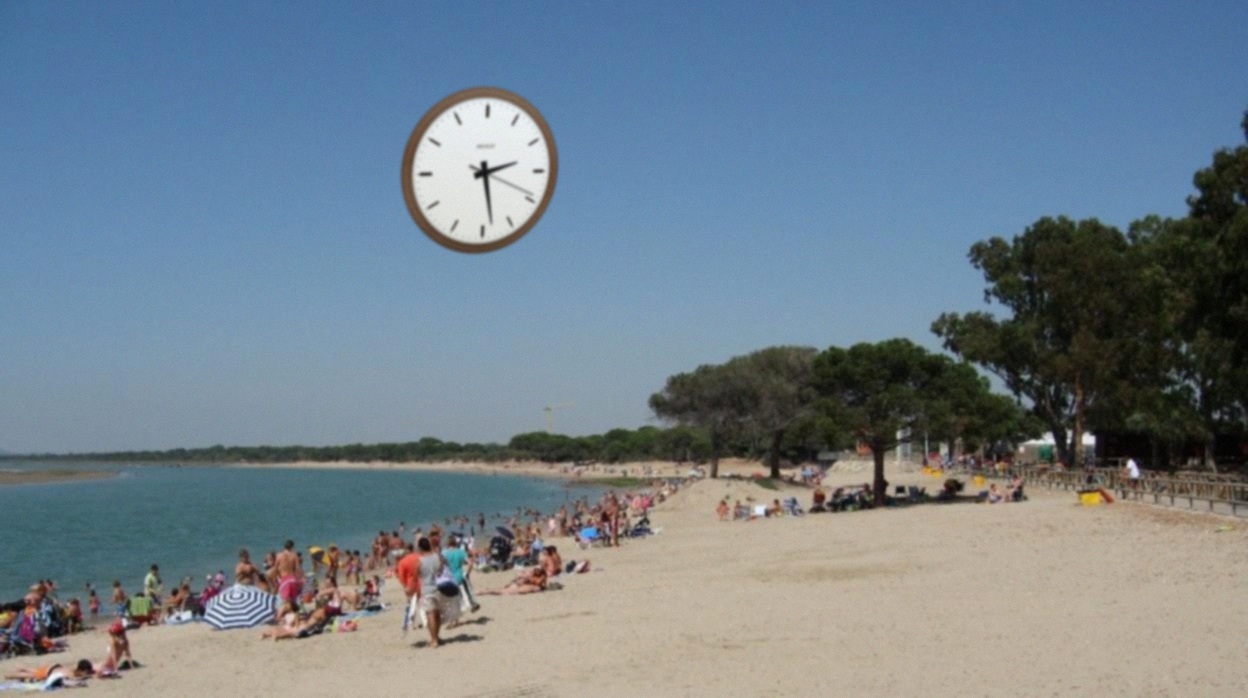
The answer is 2:28:19
